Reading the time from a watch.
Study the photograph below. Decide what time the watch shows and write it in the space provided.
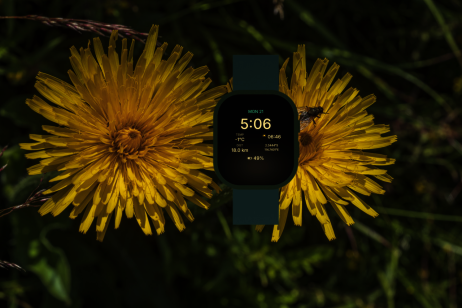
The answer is 5:06
